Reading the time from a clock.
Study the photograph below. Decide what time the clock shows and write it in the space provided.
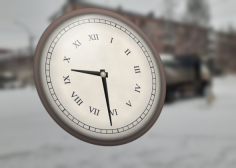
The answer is 9:31
